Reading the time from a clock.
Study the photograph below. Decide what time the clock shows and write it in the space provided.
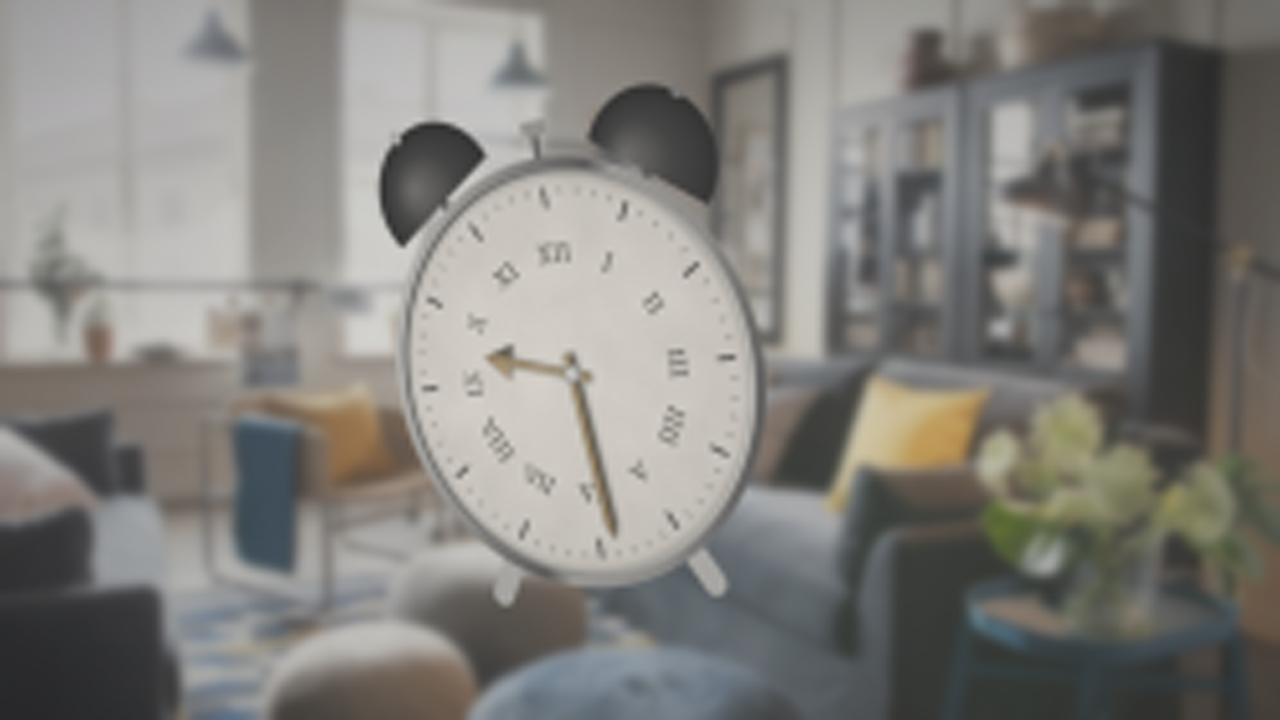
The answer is 9:29
